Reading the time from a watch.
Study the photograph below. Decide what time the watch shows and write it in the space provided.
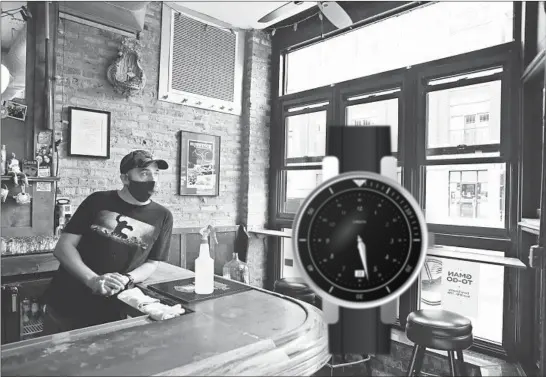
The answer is 5:28
